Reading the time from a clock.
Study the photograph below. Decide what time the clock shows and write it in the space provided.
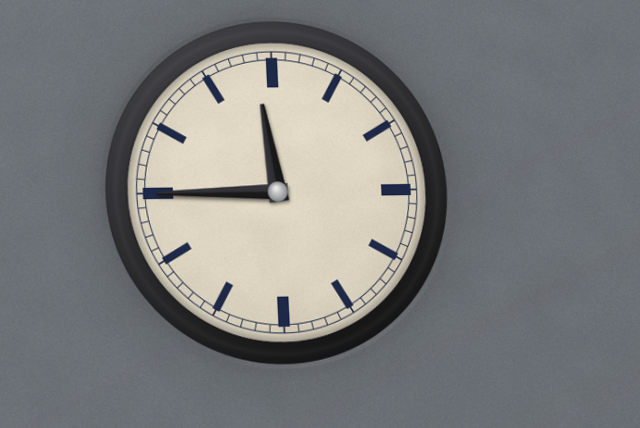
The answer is 11:45
